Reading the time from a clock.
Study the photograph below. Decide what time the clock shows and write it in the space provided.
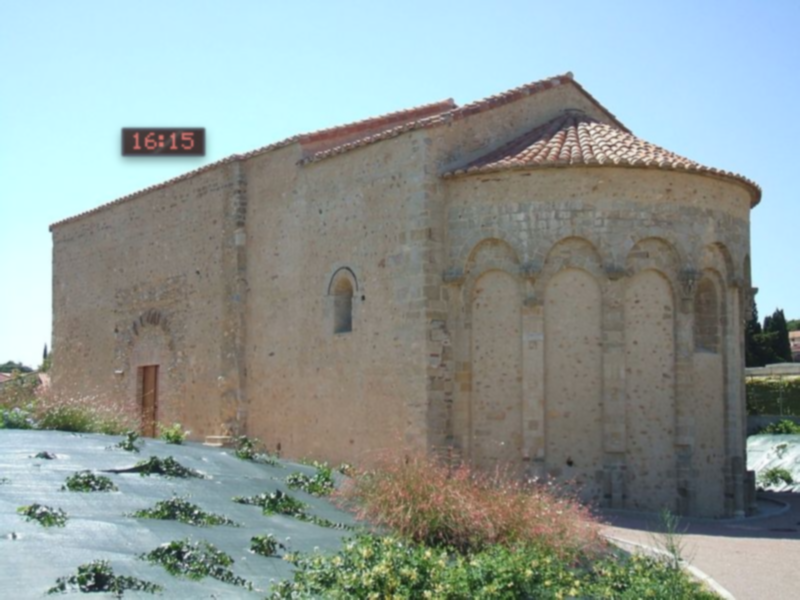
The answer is 16:15
